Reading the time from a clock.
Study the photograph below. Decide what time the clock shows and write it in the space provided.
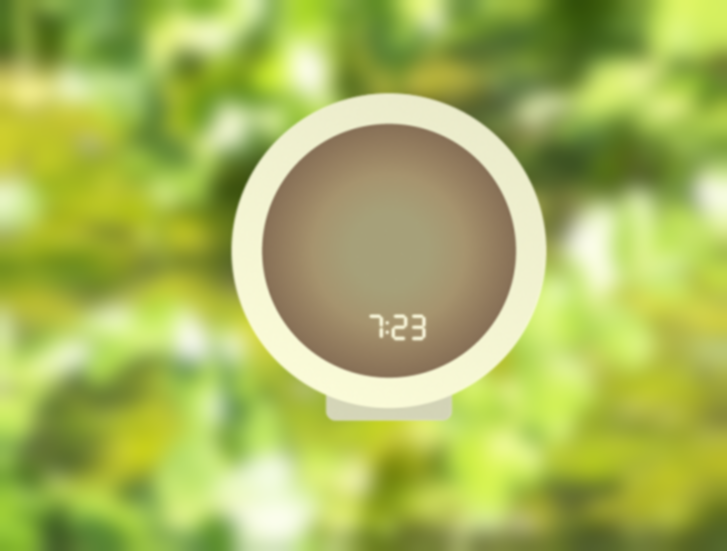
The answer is 7:23
